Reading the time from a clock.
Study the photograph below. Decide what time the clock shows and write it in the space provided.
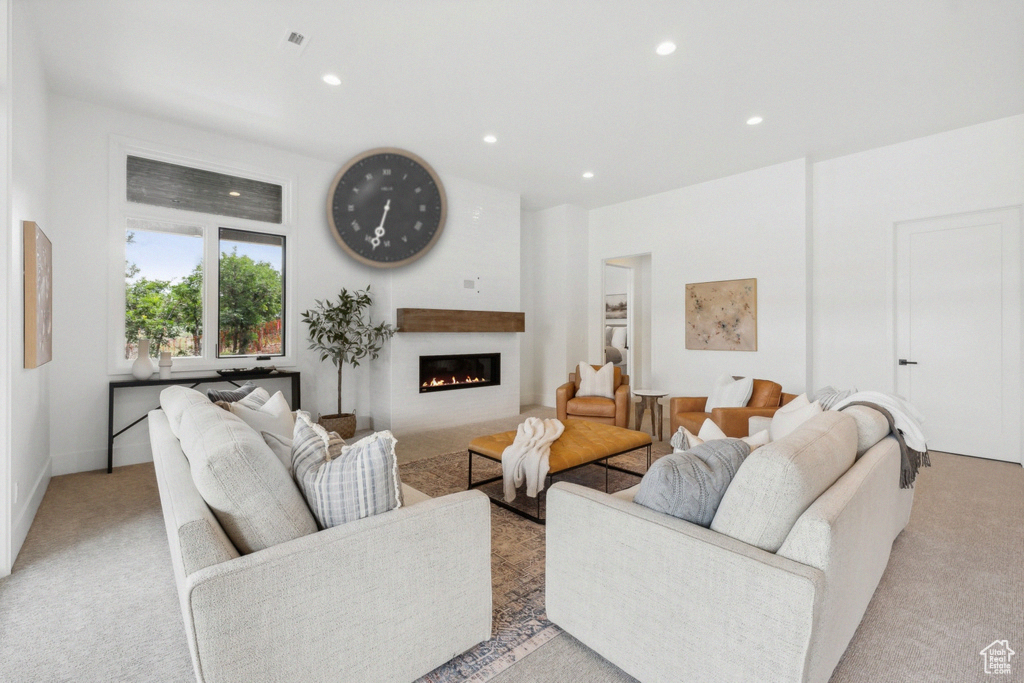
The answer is 6:33
